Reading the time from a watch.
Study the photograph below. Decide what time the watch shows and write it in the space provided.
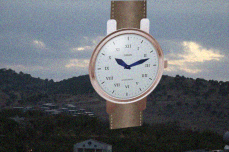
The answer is 10:12
